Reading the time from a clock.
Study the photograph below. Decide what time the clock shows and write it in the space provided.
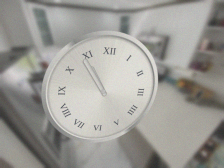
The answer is 10:54
